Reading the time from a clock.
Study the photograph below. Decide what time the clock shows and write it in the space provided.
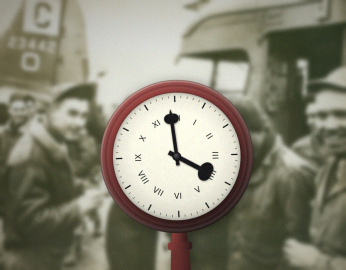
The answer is 3:59
